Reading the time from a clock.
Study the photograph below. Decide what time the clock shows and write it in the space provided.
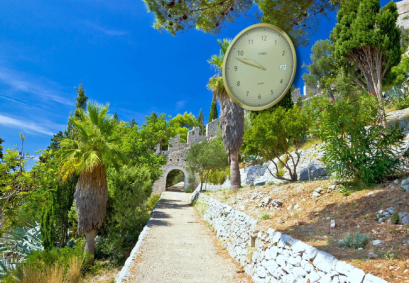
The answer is 9:48
